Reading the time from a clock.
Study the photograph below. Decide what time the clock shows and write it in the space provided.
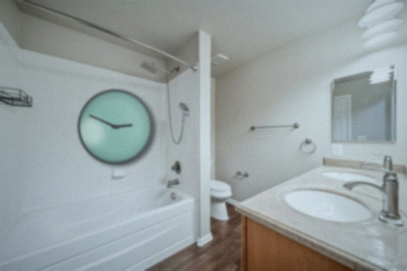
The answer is 2:49
